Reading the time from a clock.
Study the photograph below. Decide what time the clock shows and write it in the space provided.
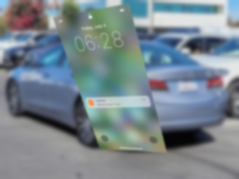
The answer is 6:28
